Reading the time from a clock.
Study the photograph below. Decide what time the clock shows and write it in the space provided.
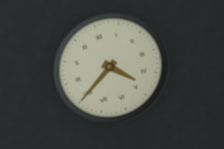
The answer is 4:40
